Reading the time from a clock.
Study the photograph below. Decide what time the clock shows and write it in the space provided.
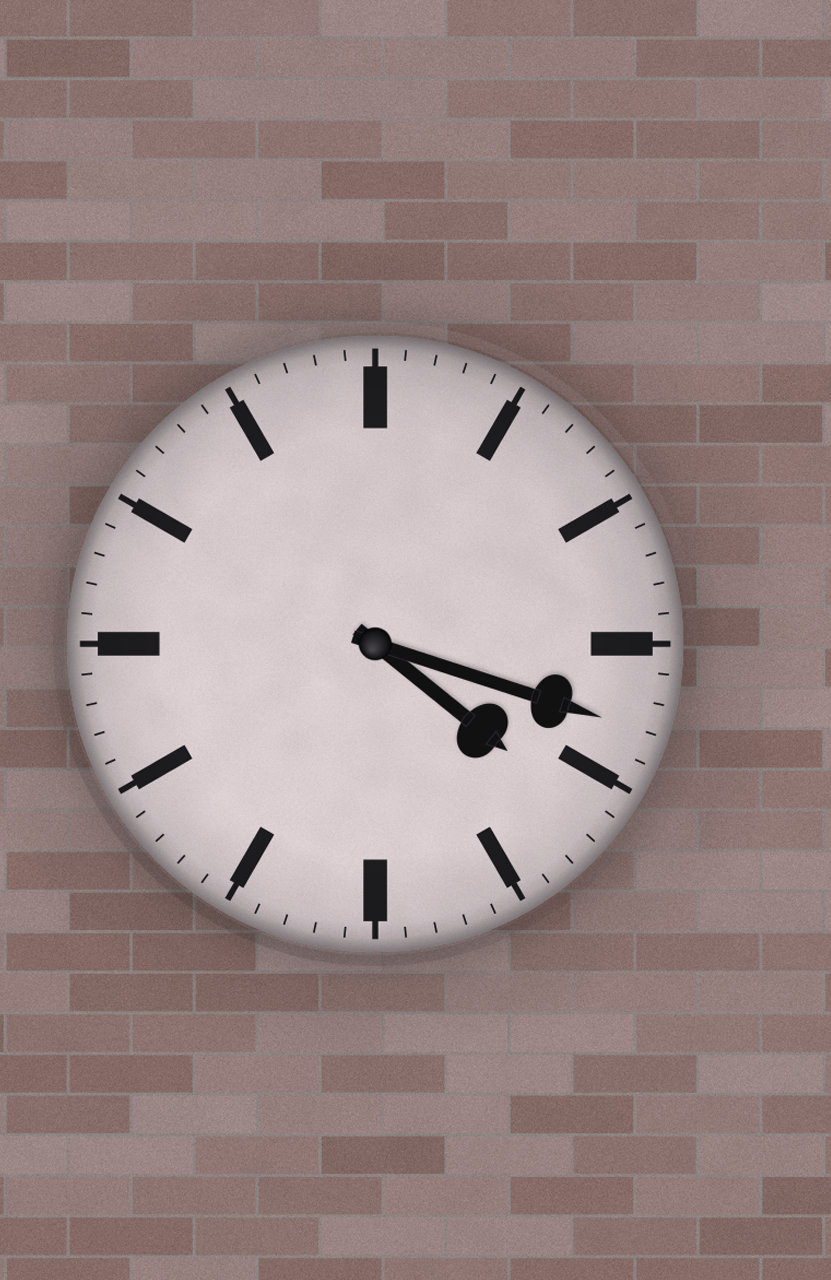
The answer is 4:18
